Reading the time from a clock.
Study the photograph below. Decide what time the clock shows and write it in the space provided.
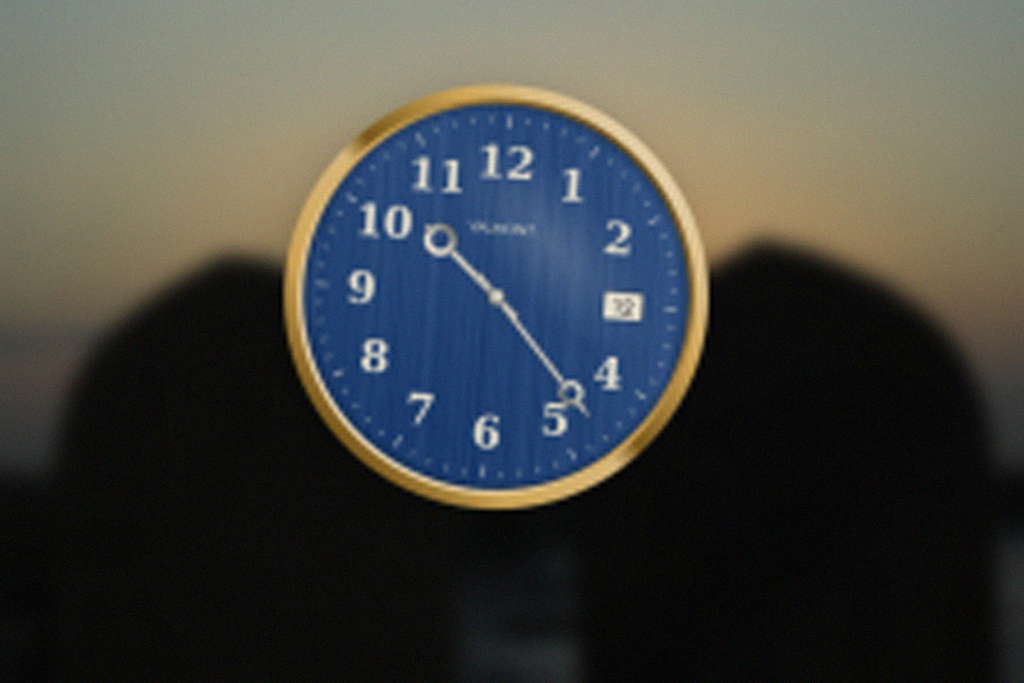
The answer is 10:23
